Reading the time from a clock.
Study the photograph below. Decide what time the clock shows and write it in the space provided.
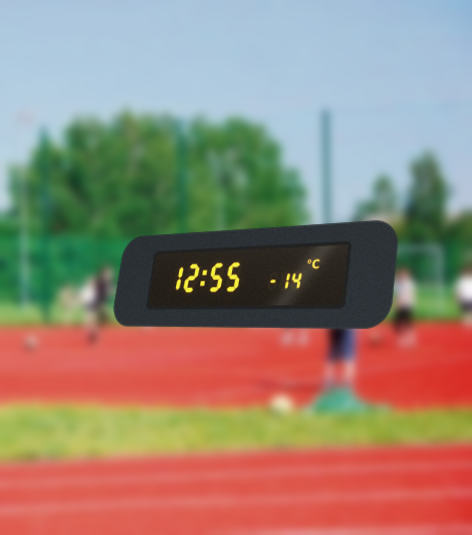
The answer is 12:55
